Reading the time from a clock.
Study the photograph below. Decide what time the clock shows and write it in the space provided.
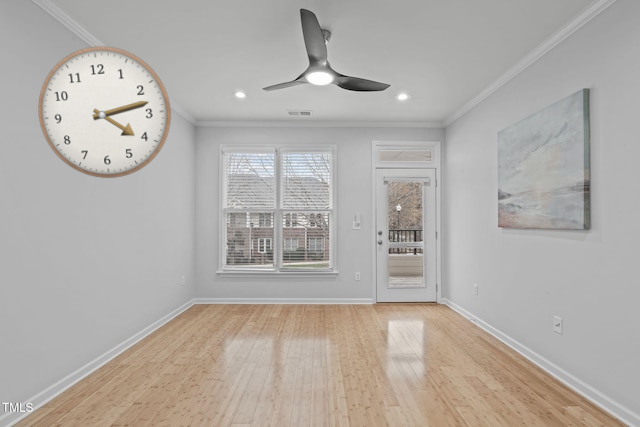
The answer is 4:13
